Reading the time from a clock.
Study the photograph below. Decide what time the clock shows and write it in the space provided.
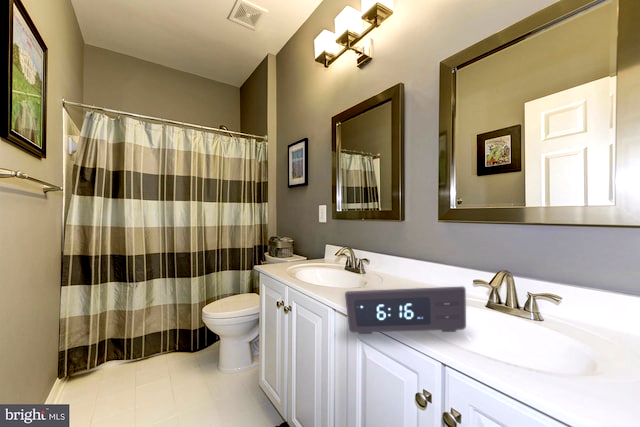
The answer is 6:16
